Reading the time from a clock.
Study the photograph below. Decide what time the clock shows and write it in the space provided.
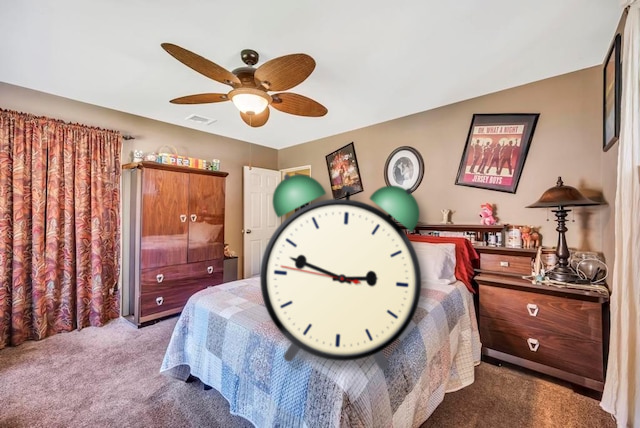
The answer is 2:47:46
